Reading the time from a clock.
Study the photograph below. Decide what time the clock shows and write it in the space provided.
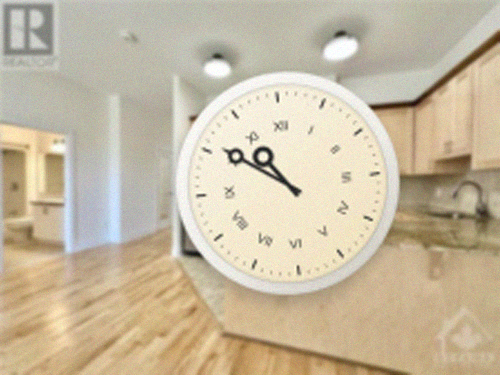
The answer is 10:51
